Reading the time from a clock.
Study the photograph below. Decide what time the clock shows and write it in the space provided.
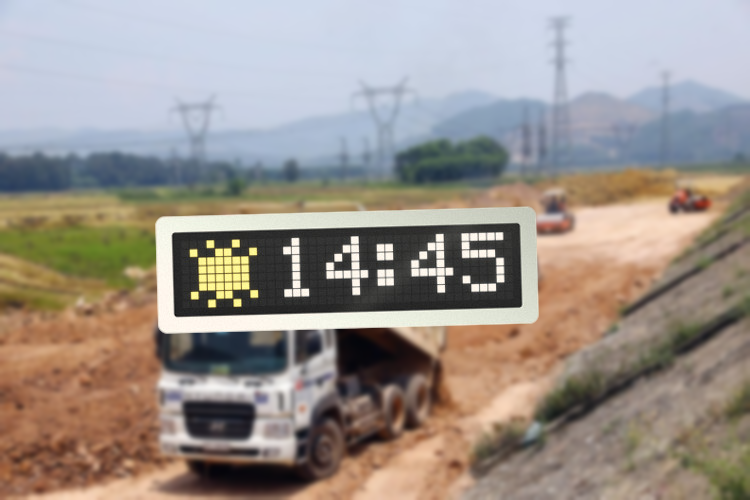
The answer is 14:45
